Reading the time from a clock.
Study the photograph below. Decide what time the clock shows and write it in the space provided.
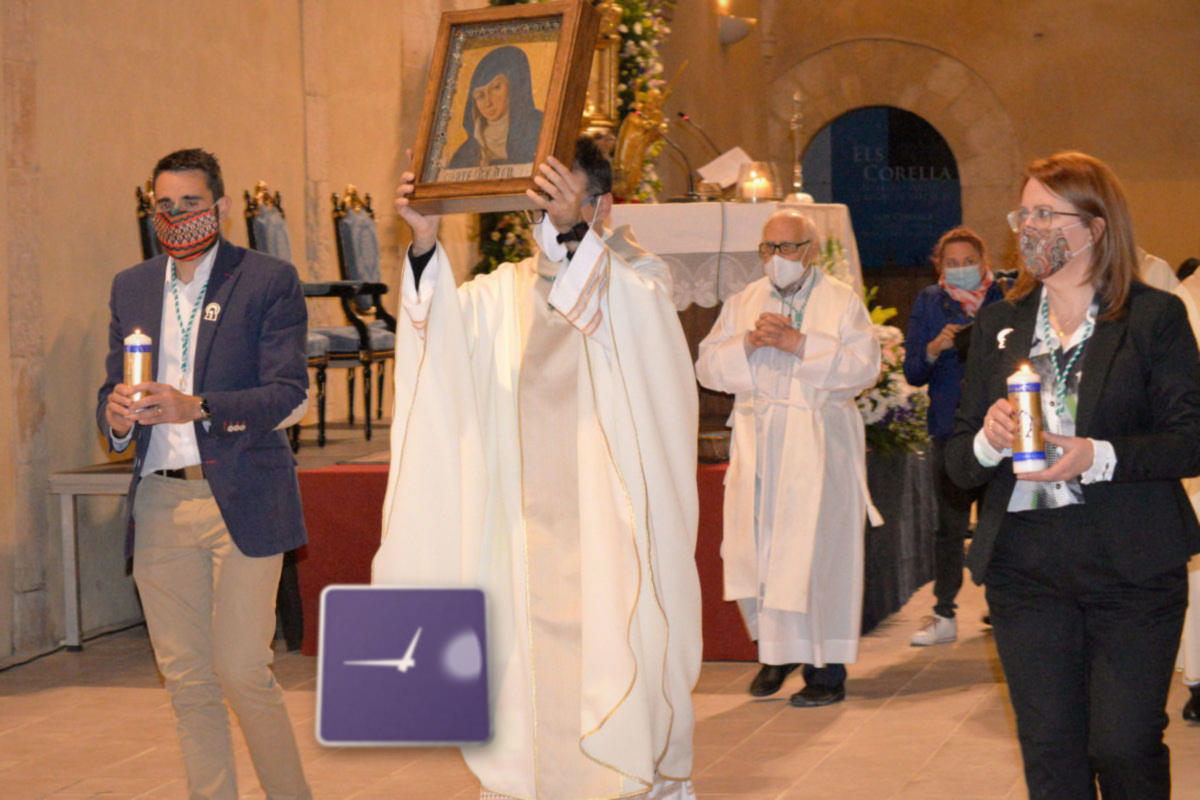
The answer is 12:45
